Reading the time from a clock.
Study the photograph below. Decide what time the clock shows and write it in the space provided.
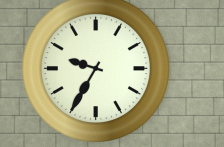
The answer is 9:35
